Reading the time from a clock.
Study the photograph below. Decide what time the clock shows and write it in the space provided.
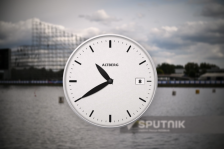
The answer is 10:40
